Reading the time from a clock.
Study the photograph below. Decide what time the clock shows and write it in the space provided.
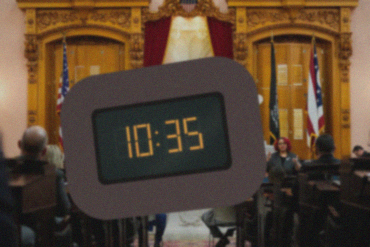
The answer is 10:35
